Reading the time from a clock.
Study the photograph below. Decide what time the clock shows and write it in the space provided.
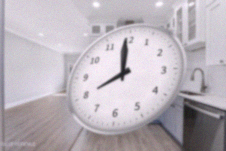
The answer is 7:59
